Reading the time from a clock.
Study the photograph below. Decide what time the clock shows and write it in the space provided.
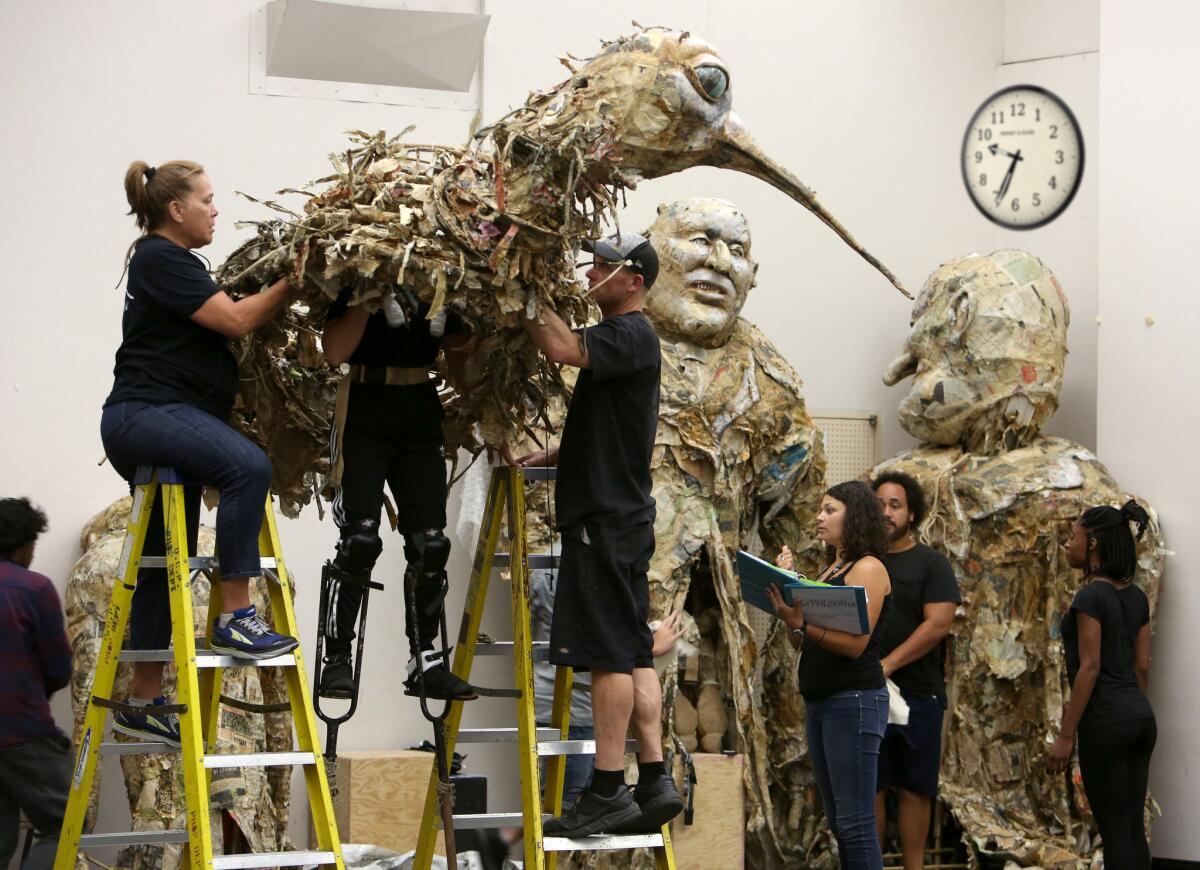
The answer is 9:34
